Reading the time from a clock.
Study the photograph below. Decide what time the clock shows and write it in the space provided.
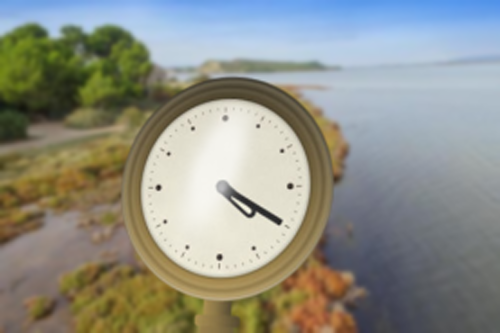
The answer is 4:20
